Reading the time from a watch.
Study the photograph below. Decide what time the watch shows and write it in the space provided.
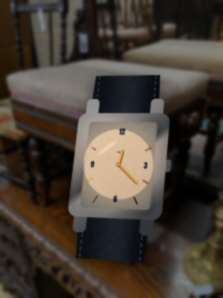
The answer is 12:22
